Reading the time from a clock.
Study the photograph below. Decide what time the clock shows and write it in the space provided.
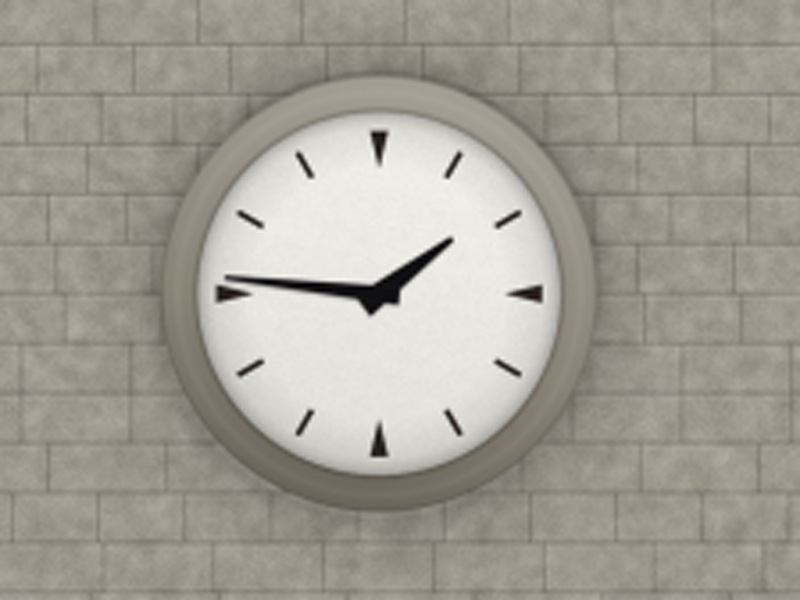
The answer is 1:46
